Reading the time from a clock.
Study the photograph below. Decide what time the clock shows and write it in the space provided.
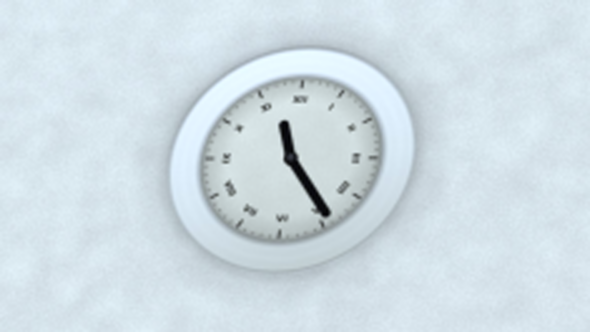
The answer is 11:24
